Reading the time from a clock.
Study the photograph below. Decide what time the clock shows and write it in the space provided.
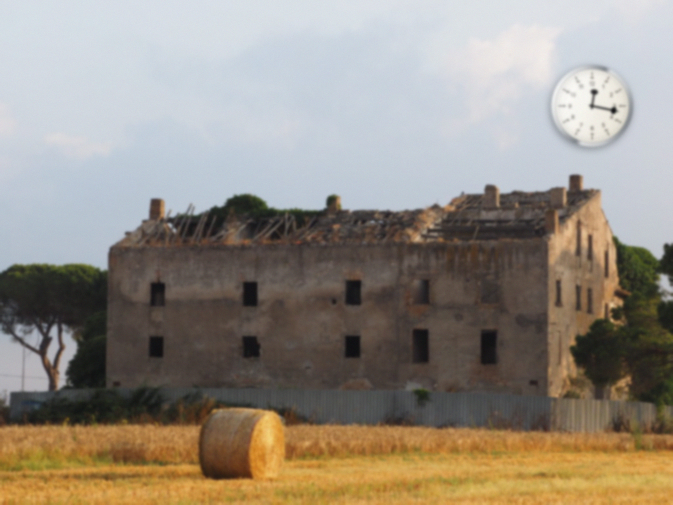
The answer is 12:17
